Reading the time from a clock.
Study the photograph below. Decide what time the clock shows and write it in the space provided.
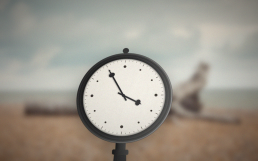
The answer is 3:55
